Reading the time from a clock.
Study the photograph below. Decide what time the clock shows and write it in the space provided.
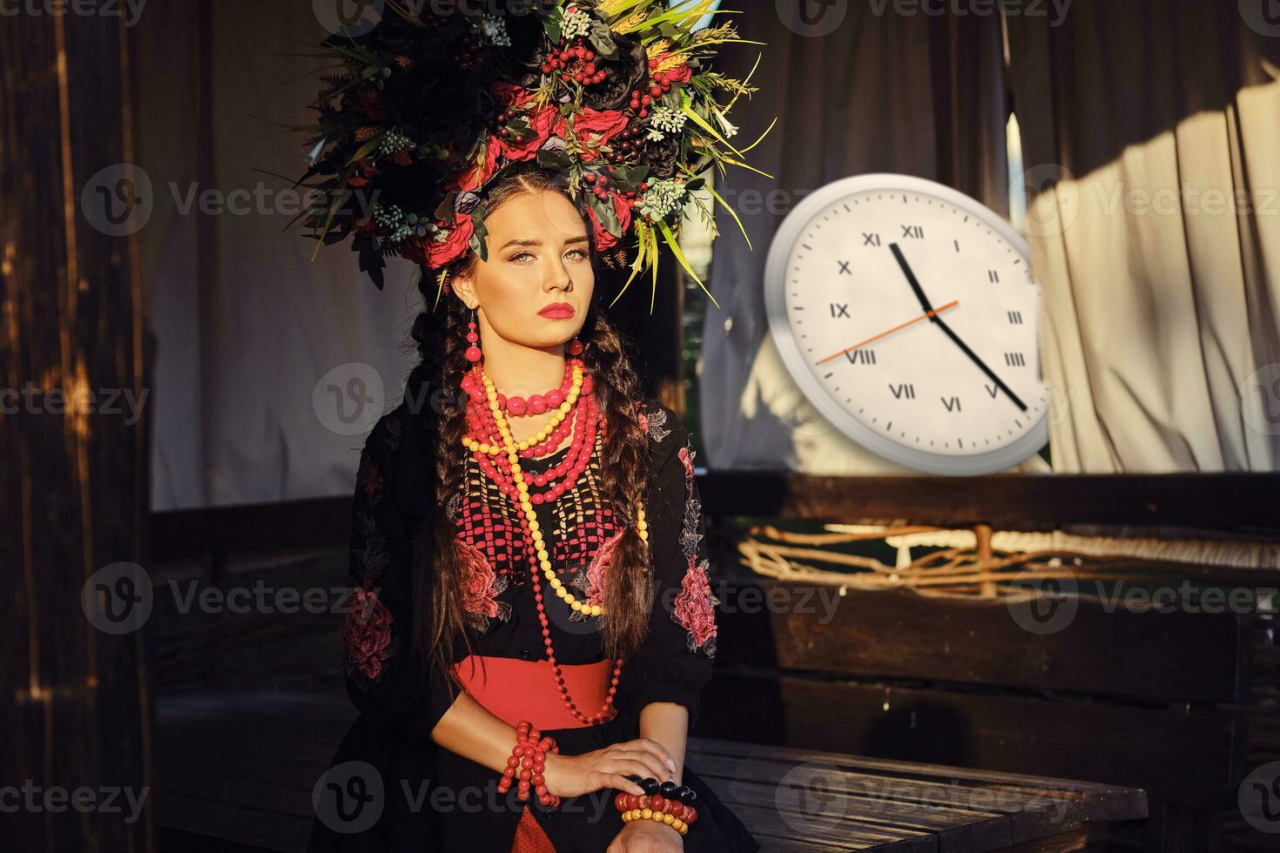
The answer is 11:23:41
